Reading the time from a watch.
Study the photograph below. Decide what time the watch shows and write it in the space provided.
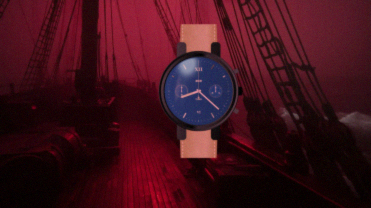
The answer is 8:22
